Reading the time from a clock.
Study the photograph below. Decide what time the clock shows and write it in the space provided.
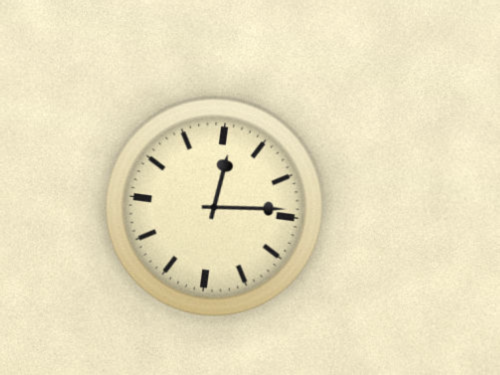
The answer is 12:14
